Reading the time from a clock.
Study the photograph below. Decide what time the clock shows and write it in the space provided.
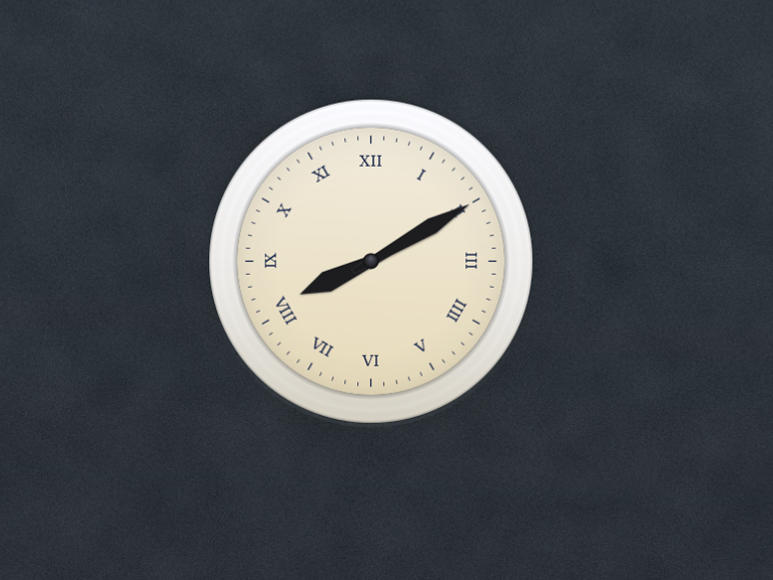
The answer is 8:10
